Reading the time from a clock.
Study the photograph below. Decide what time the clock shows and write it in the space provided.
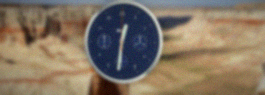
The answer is 12:31
